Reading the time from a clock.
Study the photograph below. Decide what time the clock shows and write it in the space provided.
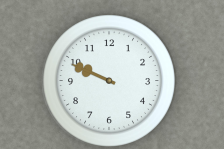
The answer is 9:49
